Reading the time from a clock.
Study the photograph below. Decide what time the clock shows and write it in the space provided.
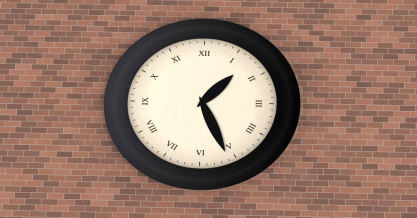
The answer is 1:26
